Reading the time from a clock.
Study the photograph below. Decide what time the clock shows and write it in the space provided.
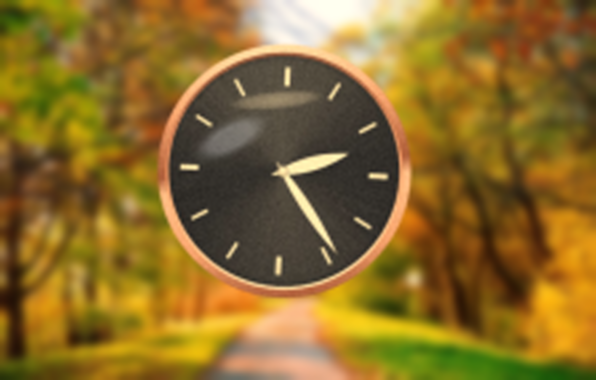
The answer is 2:24
